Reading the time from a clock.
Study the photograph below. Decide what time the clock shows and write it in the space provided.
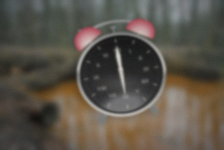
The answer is 6:00
